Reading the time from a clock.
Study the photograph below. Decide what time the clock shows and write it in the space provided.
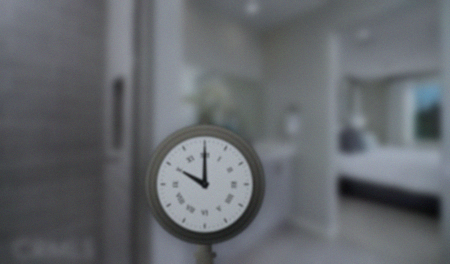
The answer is 10:00
